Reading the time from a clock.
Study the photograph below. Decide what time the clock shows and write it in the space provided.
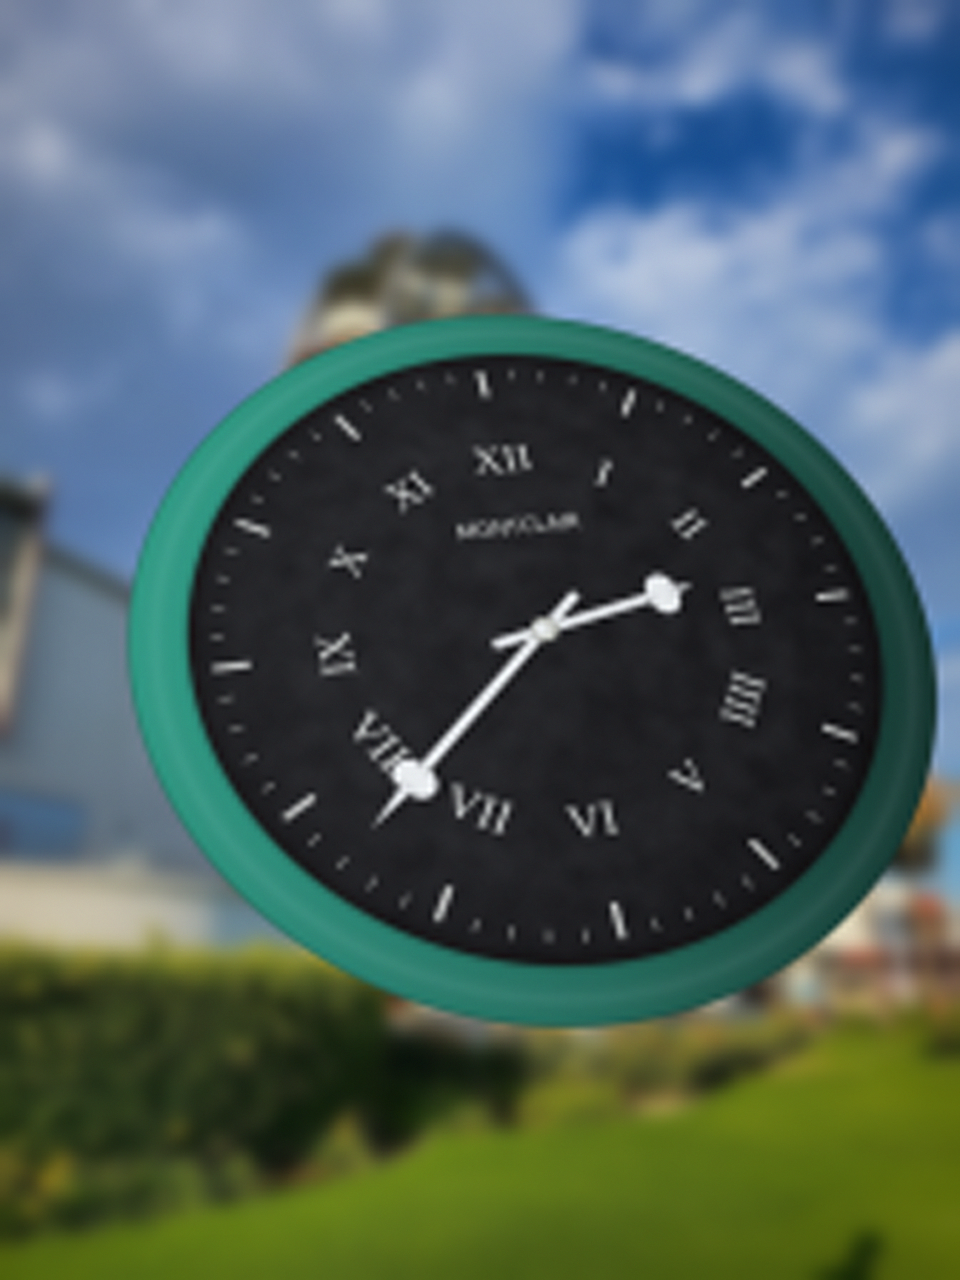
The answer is 2:38
